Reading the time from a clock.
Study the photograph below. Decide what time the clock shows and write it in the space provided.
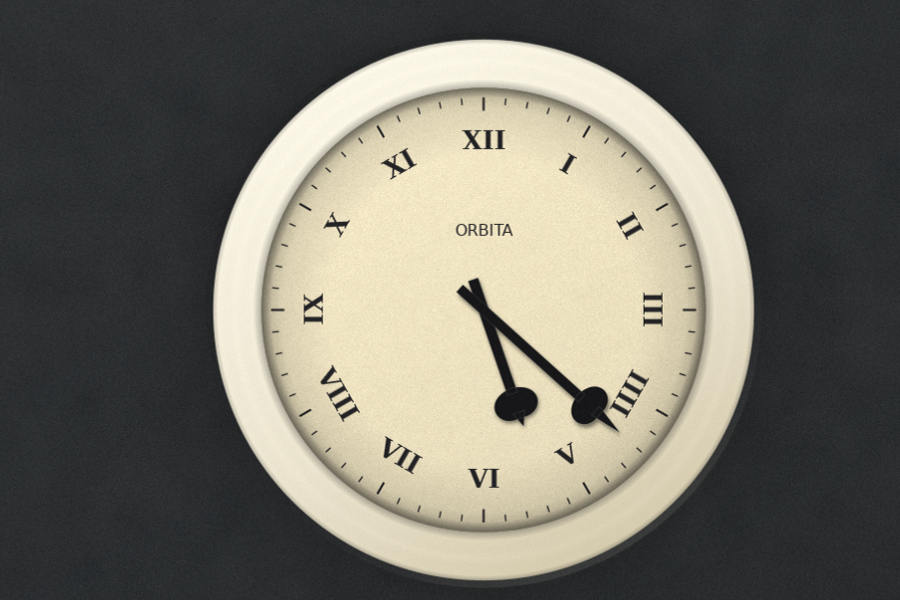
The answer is 5:22
